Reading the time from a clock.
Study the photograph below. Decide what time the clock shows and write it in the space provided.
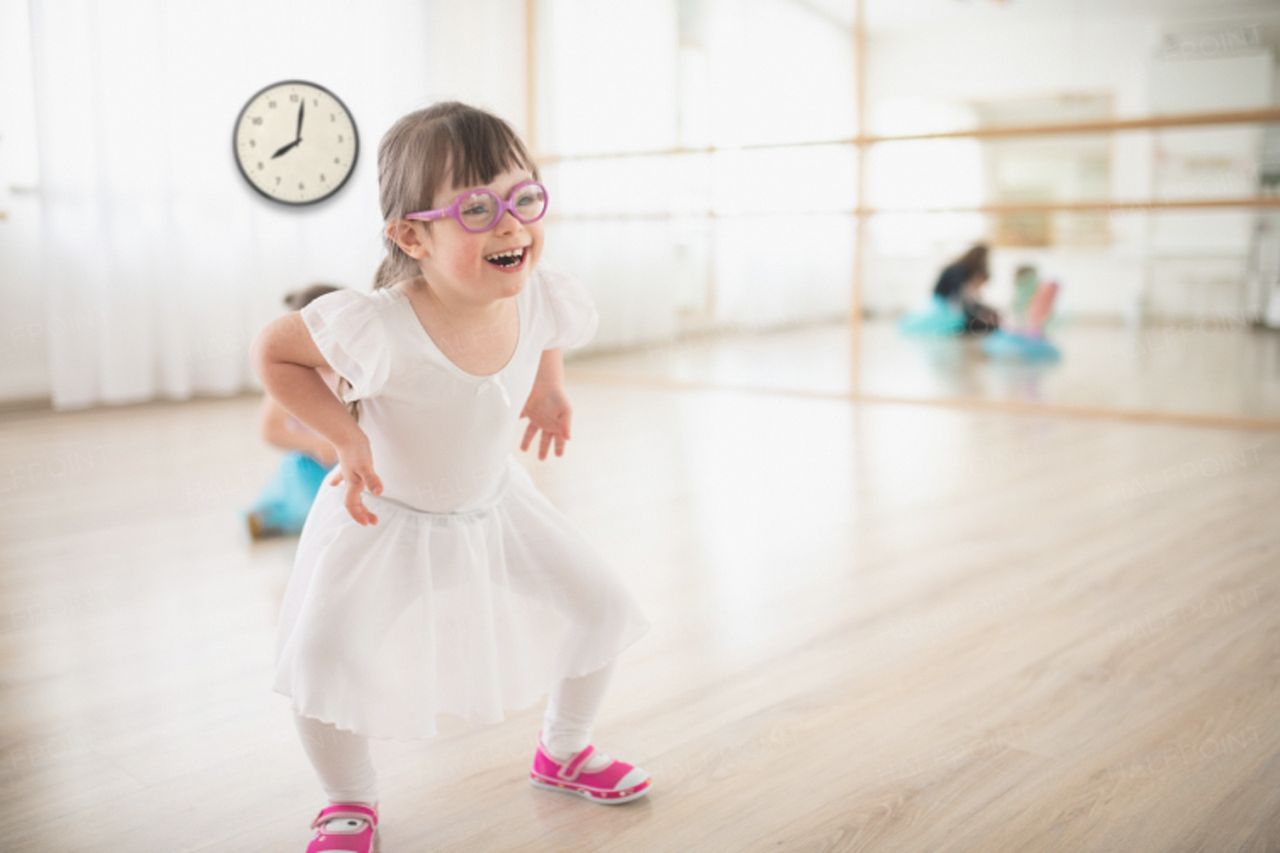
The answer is 8:02
